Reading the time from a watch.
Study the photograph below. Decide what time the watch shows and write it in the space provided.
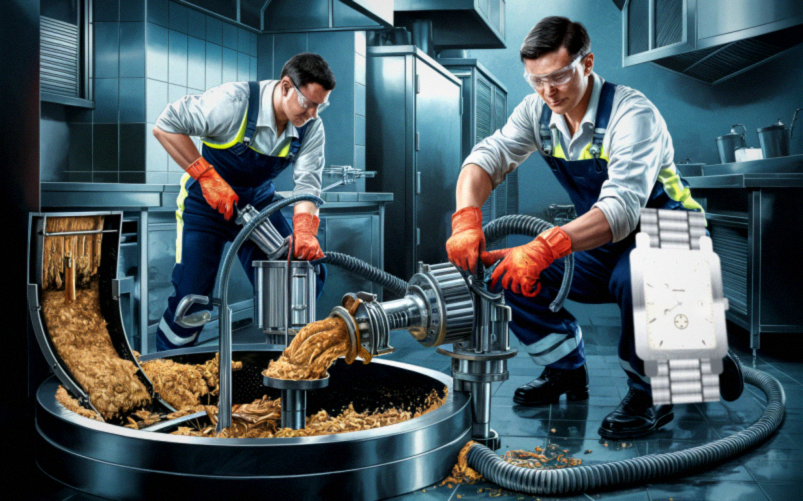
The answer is 7:54
